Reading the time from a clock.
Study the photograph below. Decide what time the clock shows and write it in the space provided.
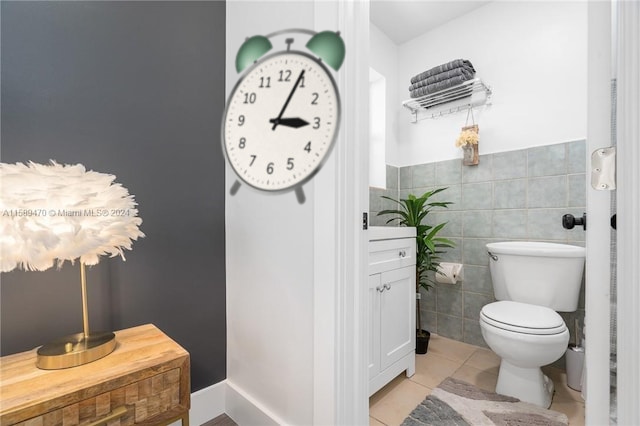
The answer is 3:04
